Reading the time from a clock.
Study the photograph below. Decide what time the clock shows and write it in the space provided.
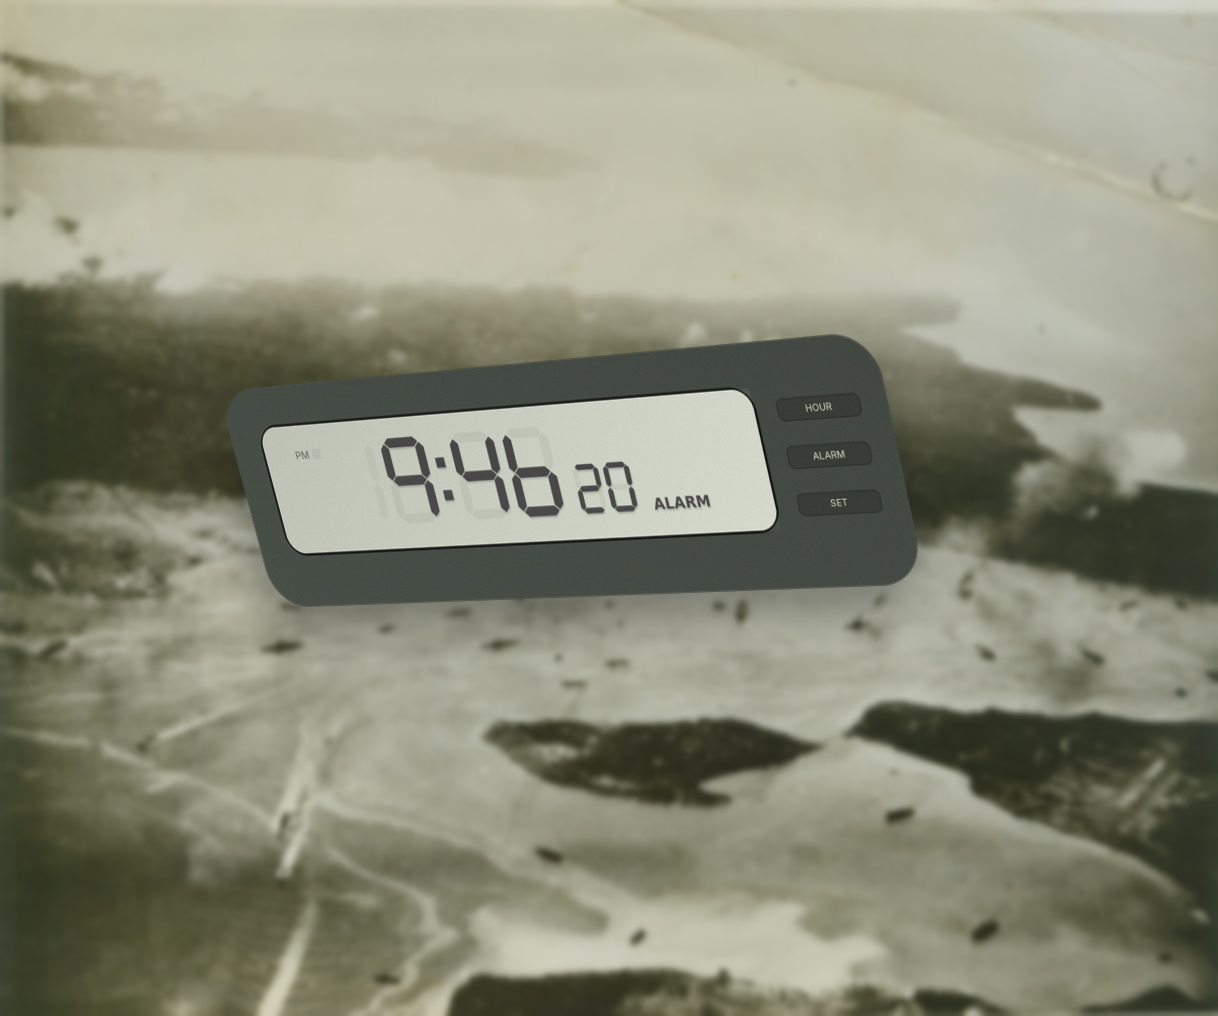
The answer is 9:46:20
